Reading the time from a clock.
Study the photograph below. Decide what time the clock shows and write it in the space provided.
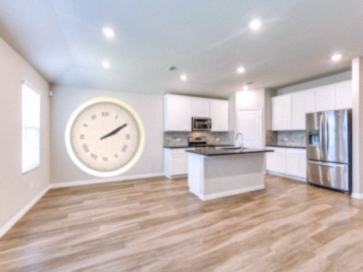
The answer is 2:10
